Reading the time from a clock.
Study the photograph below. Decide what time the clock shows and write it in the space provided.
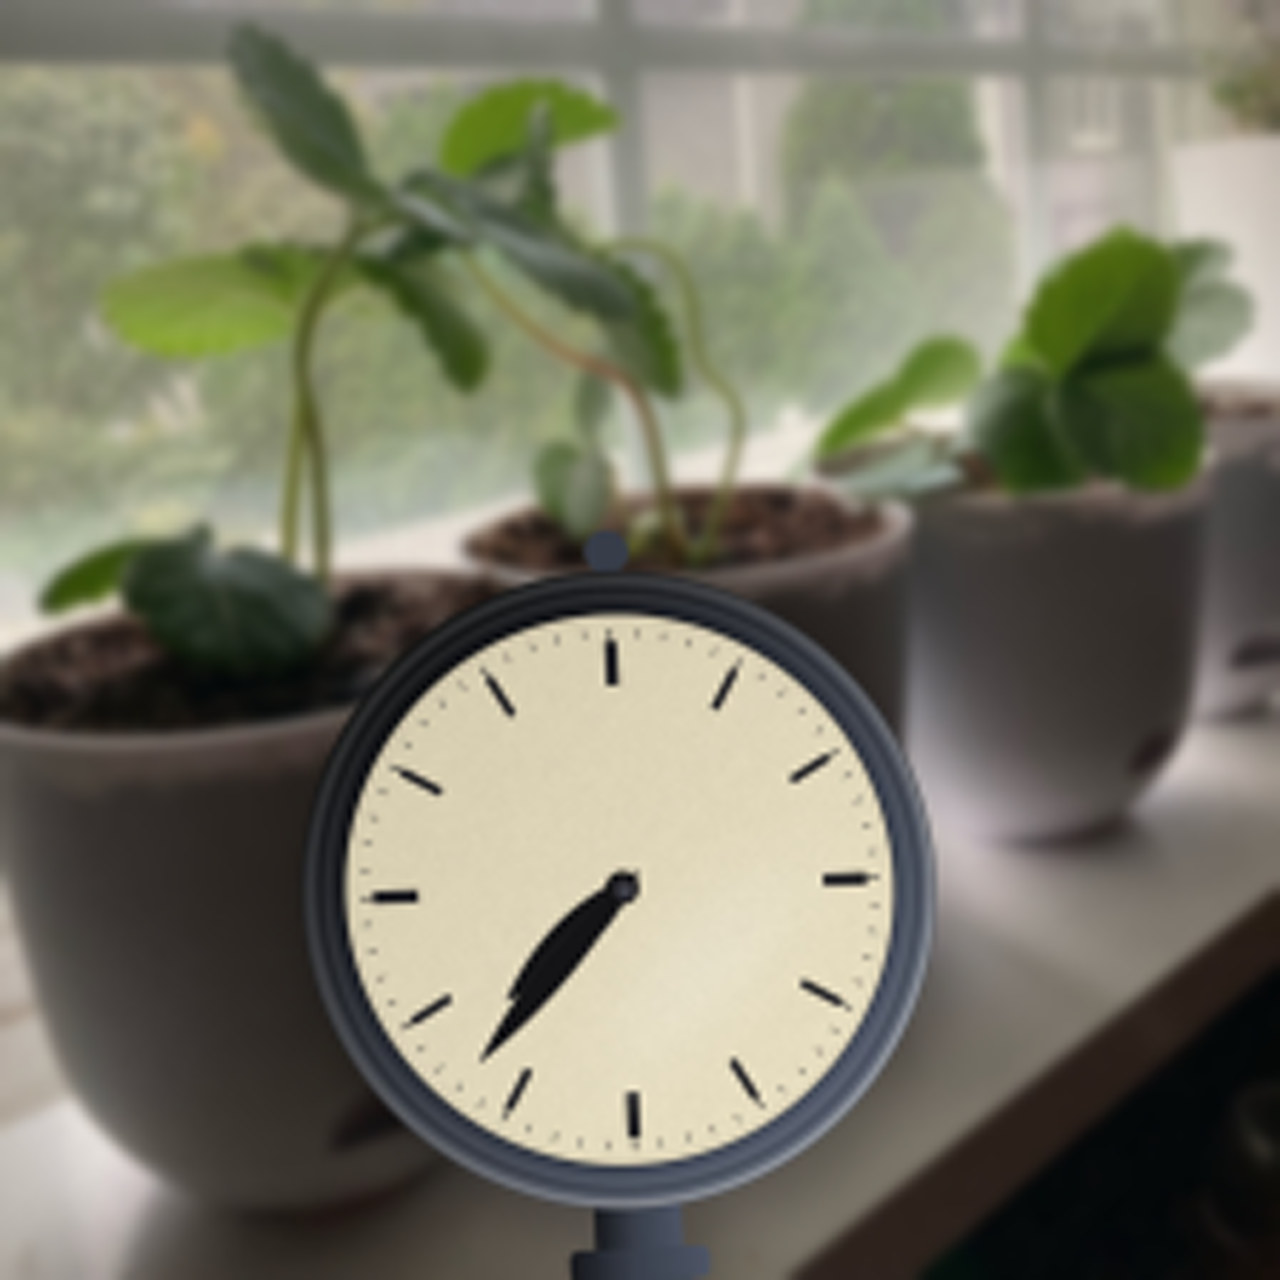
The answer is 7:37
